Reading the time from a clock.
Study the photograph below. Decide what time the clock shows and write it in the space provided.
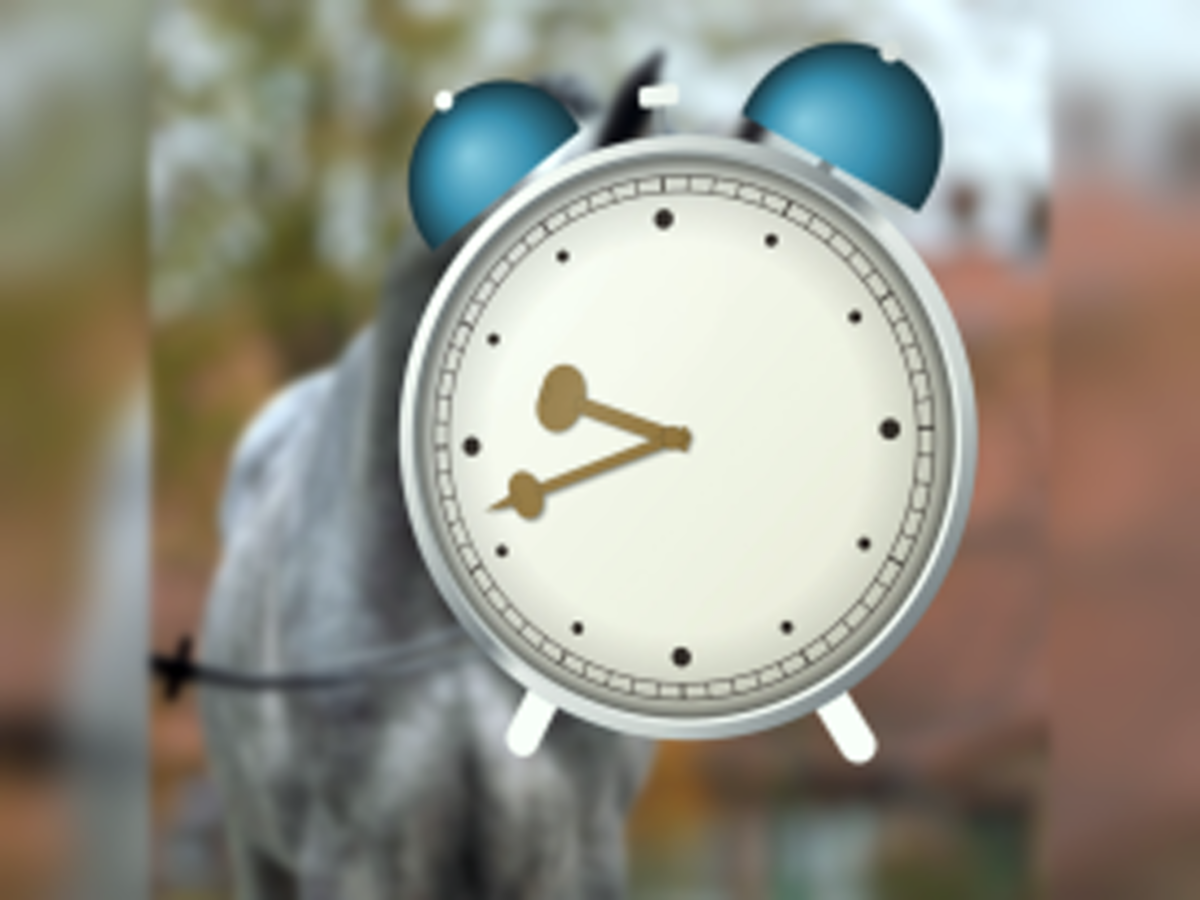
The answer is 9:42
